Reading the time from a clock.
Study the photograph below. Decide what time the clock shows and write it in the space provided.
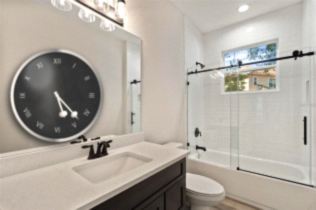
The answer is 5:23
